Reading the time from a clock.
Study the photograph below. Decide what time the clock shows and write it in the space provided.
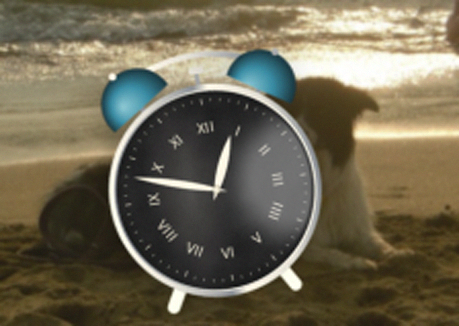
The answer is 12:48
